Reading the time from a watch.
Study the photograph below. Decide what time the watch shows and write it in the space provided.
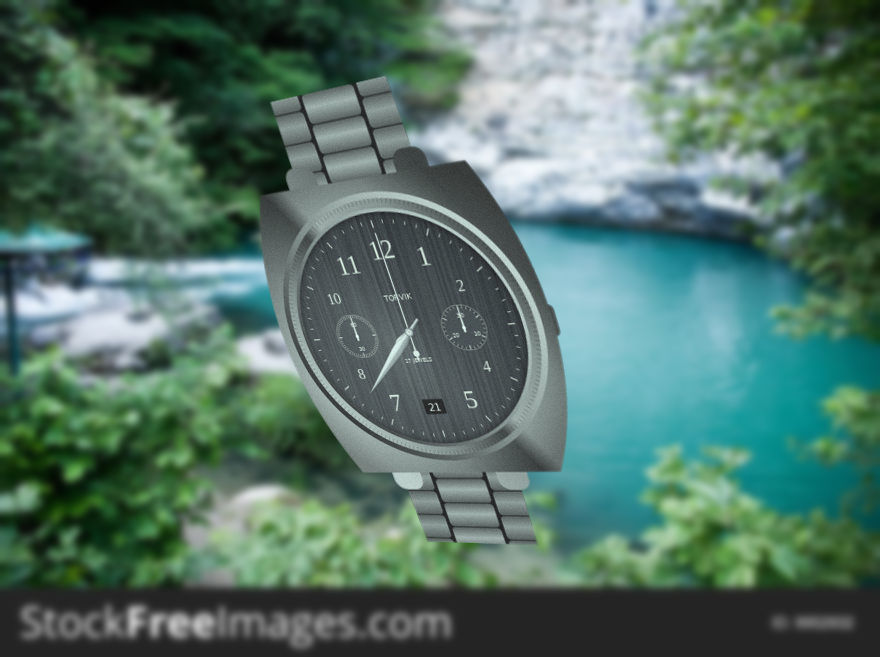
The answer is 7:38
